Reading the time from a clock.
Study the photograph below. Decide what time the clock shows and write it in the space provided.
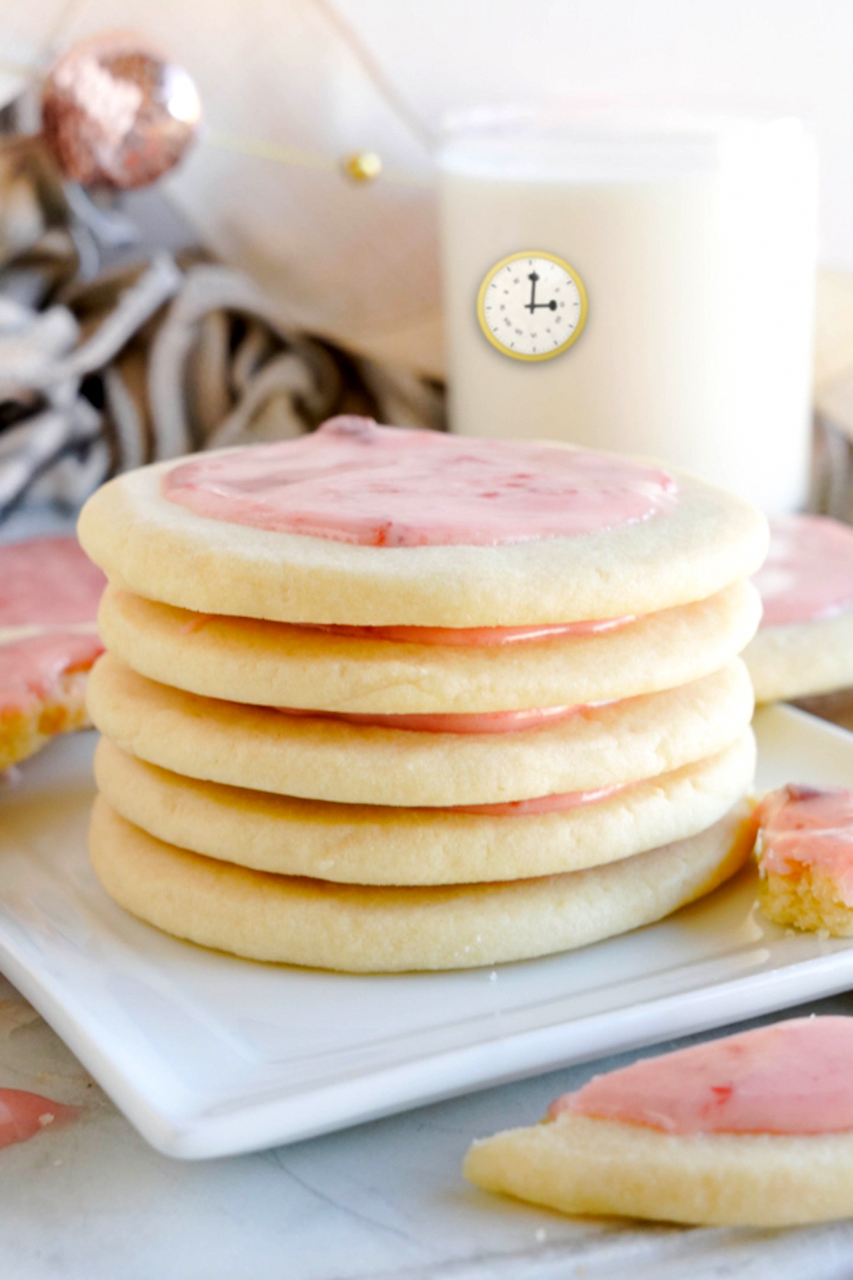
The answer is 3:01
